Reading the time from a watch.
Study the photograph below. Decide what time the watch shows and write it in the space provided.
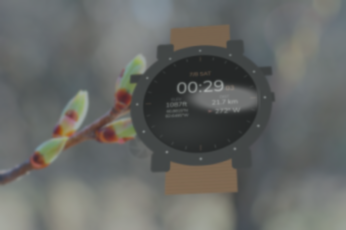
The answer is 0:29
